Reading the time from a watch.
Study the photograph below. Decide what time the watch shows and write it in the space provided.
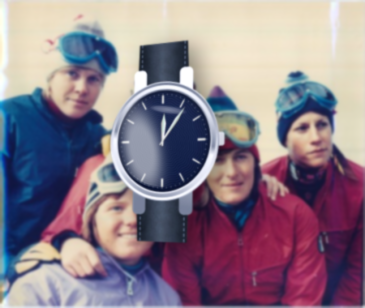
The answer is 12:06
